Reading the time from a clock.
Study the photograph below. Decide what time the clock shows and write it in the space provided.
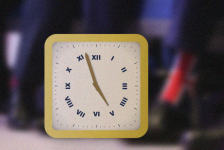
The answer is 4:57
